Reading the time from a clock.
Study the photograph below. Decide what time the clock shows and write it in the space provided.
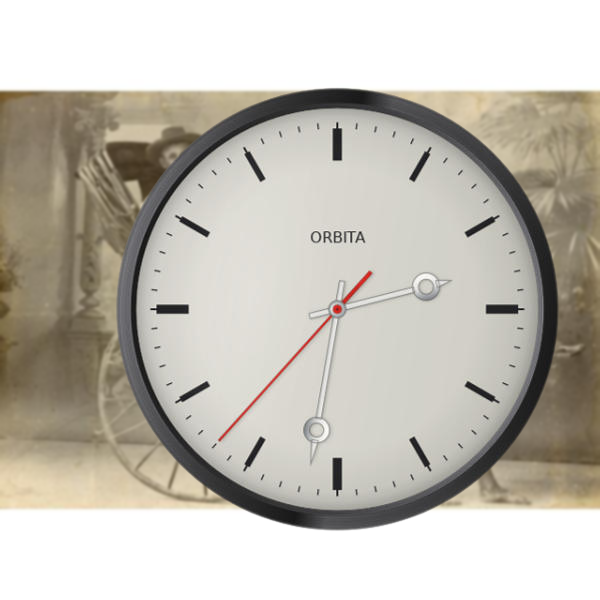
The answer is 2:31:37
